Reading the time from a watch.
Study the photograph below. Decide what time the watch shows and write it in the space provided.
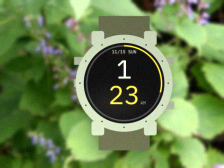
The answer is 1:23
